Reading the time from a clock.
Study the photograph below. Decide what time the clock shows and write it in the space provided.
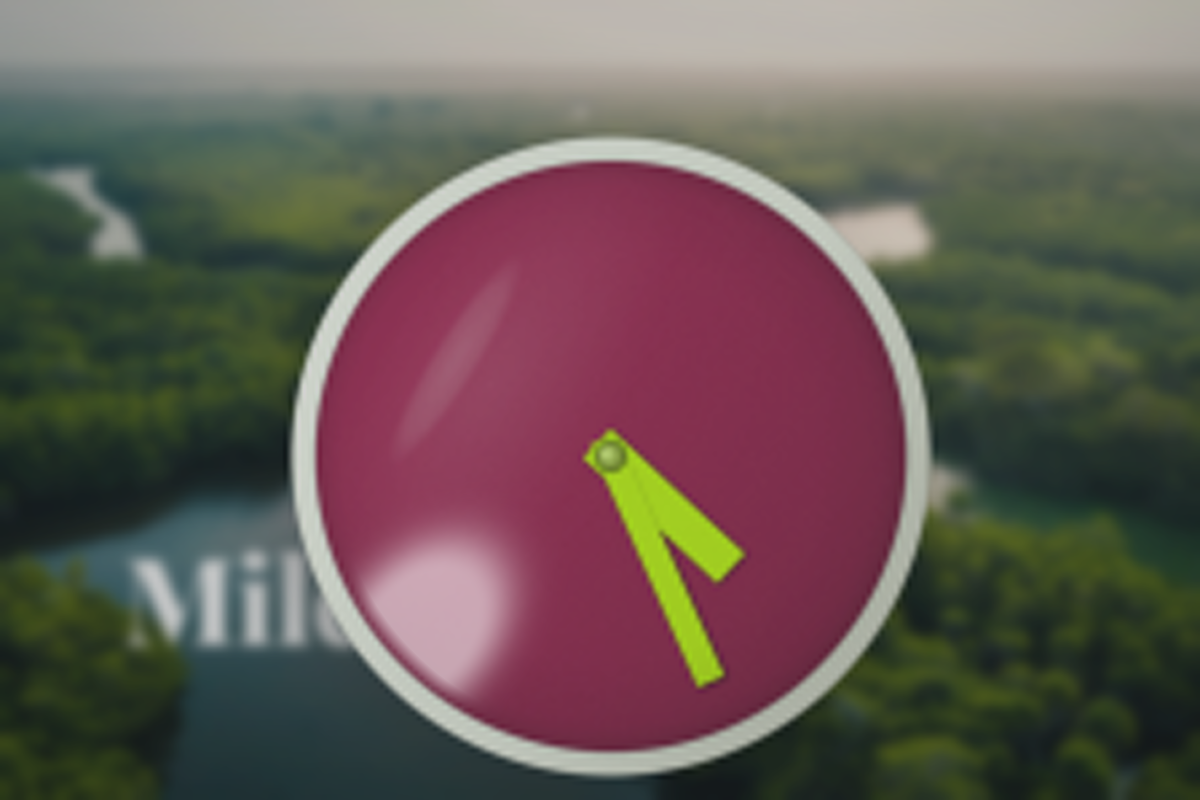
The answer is 4:26
